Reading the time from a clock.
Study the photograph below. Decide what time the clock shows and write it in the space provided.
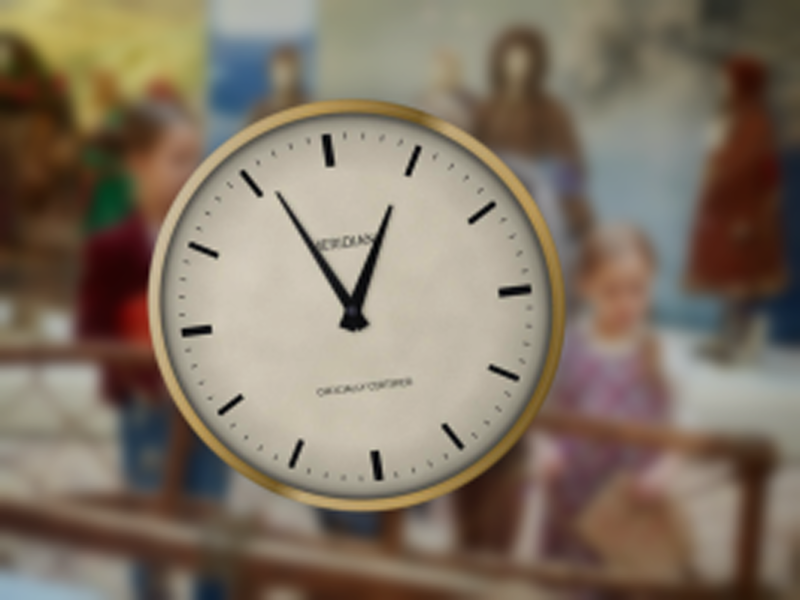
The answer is 12:56
